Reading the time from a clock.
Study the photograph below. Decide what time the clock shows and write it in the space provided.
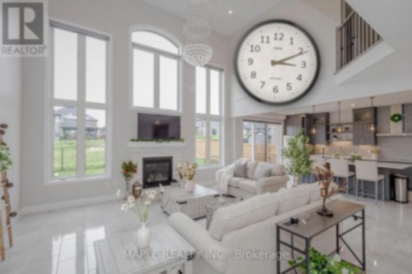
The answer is 3:11
